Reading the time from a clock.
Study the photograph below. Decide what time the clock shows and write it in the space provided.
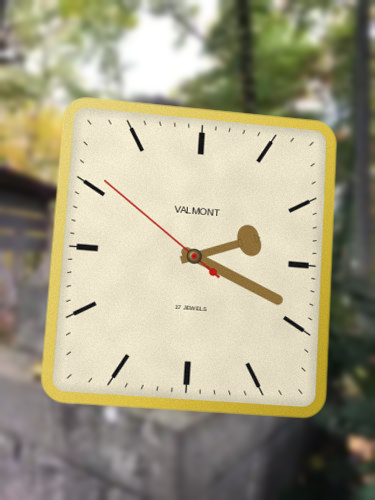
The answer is 2:18:51
